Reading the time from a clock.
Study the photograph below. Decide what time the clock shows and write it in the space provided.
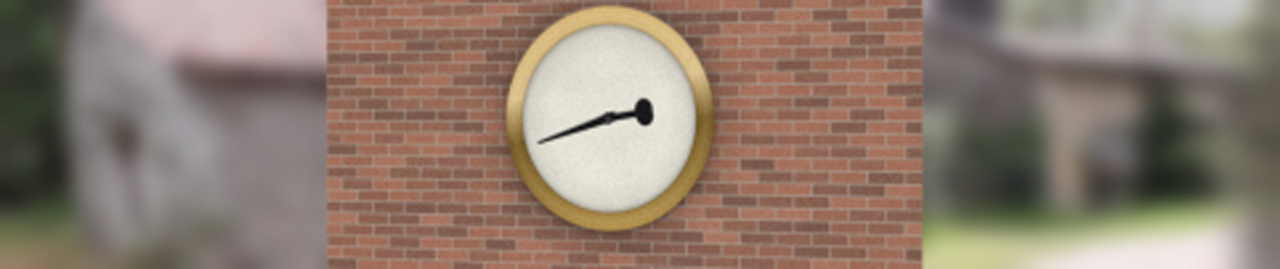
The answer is 2:42
